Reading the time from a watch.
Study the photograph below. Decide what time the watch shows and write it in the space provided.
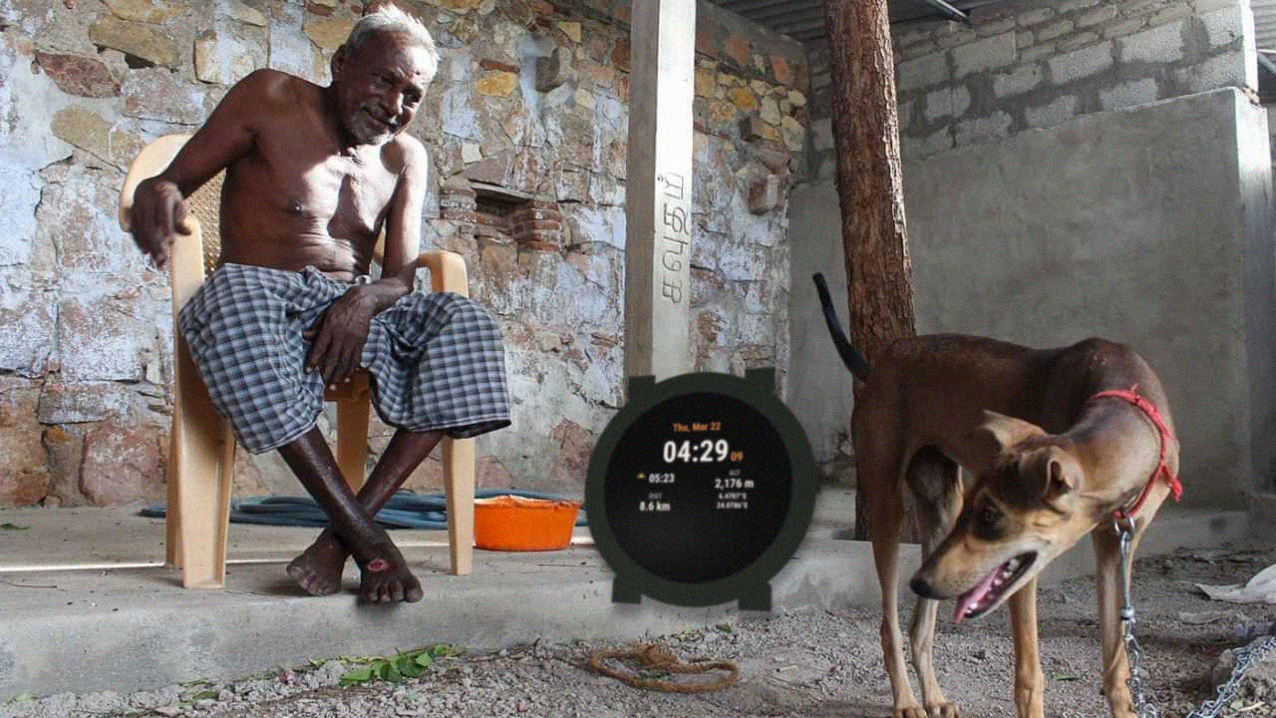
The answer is 4:29:09
